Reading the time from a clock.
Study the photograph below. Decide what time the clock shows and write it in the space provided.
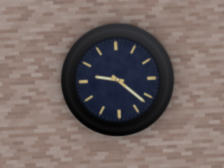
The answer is 9:22
